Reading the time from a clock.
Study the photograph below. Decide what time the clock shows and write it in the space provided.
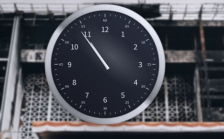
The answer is 10:54
